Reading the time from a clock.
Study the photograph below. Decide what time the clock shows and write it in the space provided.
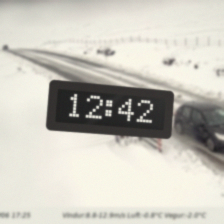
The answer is 12:42
